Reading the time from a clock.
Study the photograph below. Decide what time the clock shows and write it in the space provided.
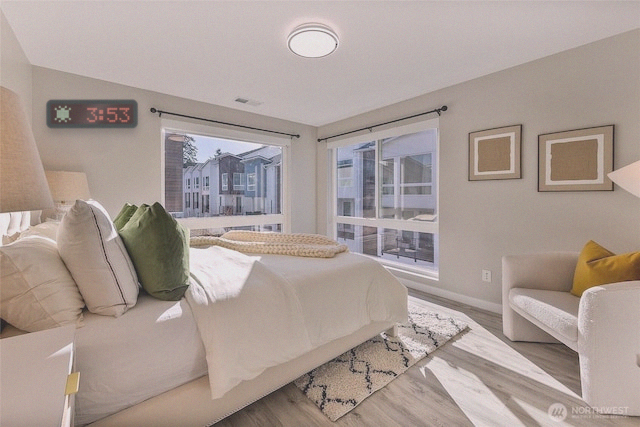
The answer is 3:53
